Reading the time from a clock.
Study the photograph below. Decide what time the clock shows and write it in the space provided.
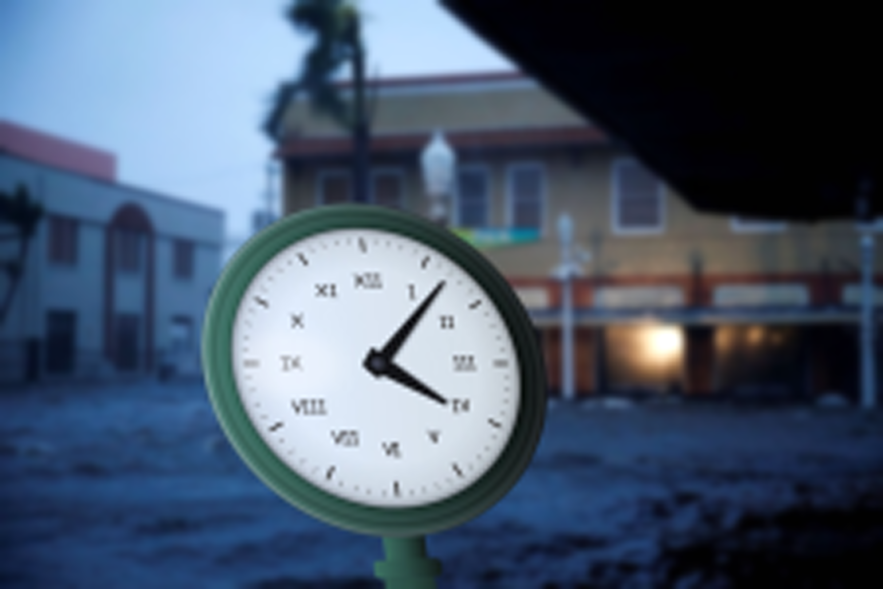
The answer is 4:07
